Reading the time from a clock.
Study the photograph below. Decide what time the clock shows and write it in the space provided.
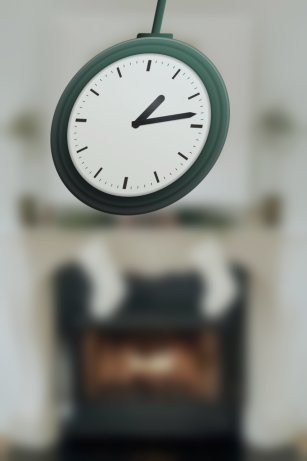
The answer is 1:13
